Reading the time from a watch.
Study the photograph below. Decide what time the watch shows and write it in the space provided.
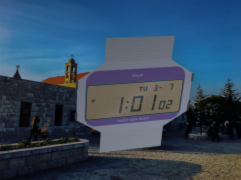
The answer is 1:01:02
